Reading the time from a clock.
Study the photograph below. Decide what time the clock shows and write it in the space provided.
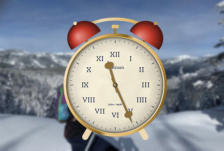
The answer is 11:26
